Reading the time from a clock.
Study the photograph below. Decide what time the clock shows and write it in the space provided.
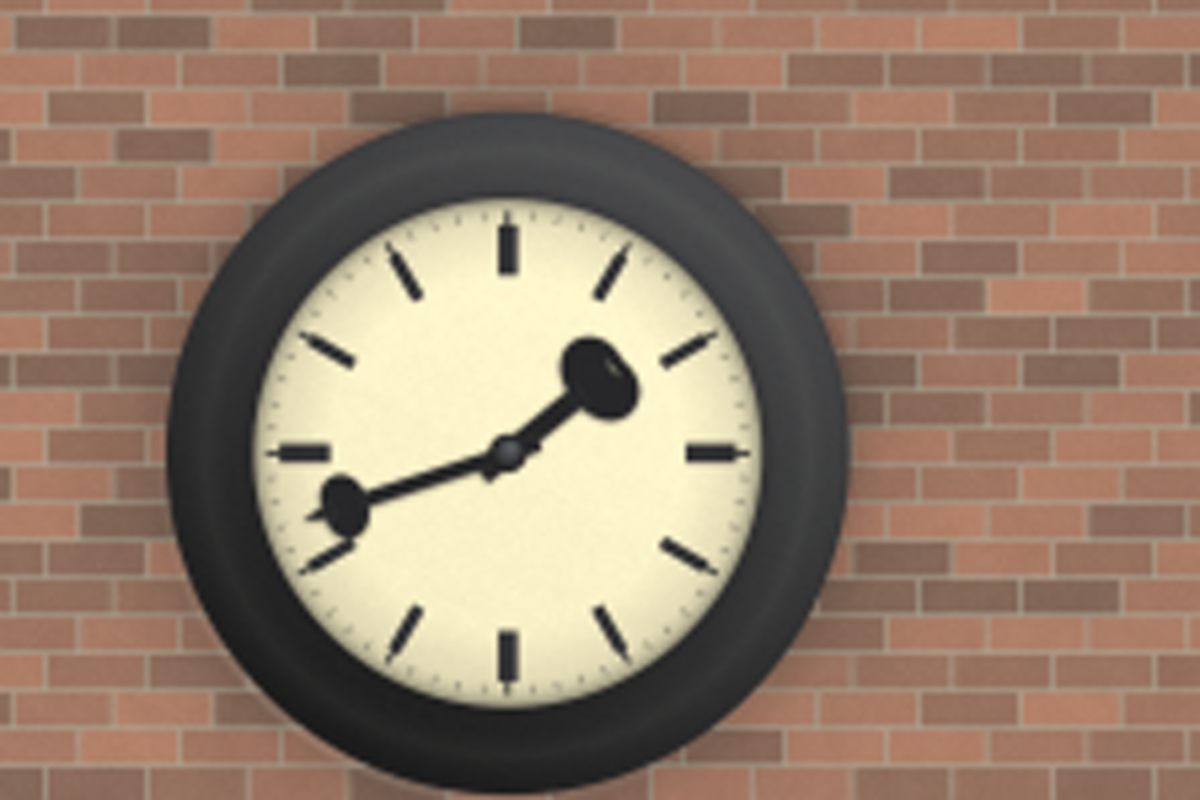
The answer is 1:42
